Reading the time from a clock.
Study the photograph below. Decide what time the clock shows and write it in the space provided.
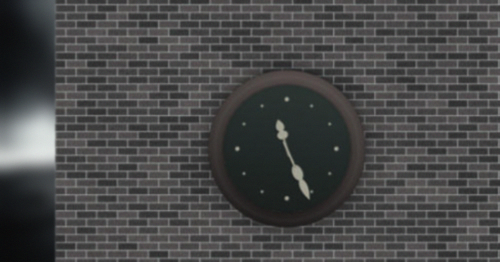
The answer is 11:26
